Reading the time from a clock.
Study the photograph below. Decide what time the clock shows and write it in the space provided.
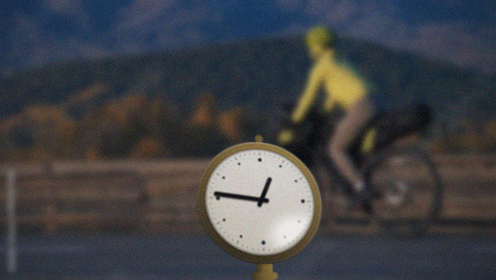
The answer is 12:46
